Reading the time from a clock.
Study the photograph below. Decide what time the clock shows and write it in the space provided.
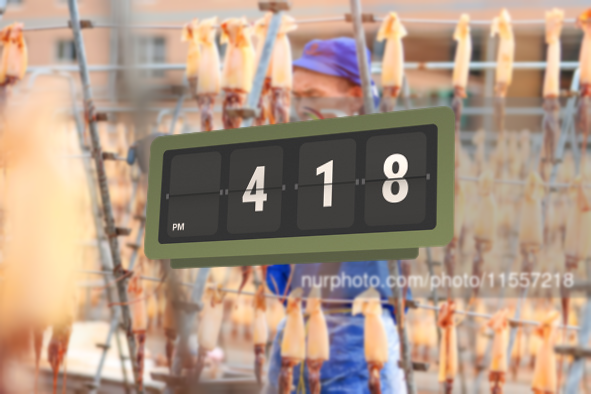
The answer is 4:18
